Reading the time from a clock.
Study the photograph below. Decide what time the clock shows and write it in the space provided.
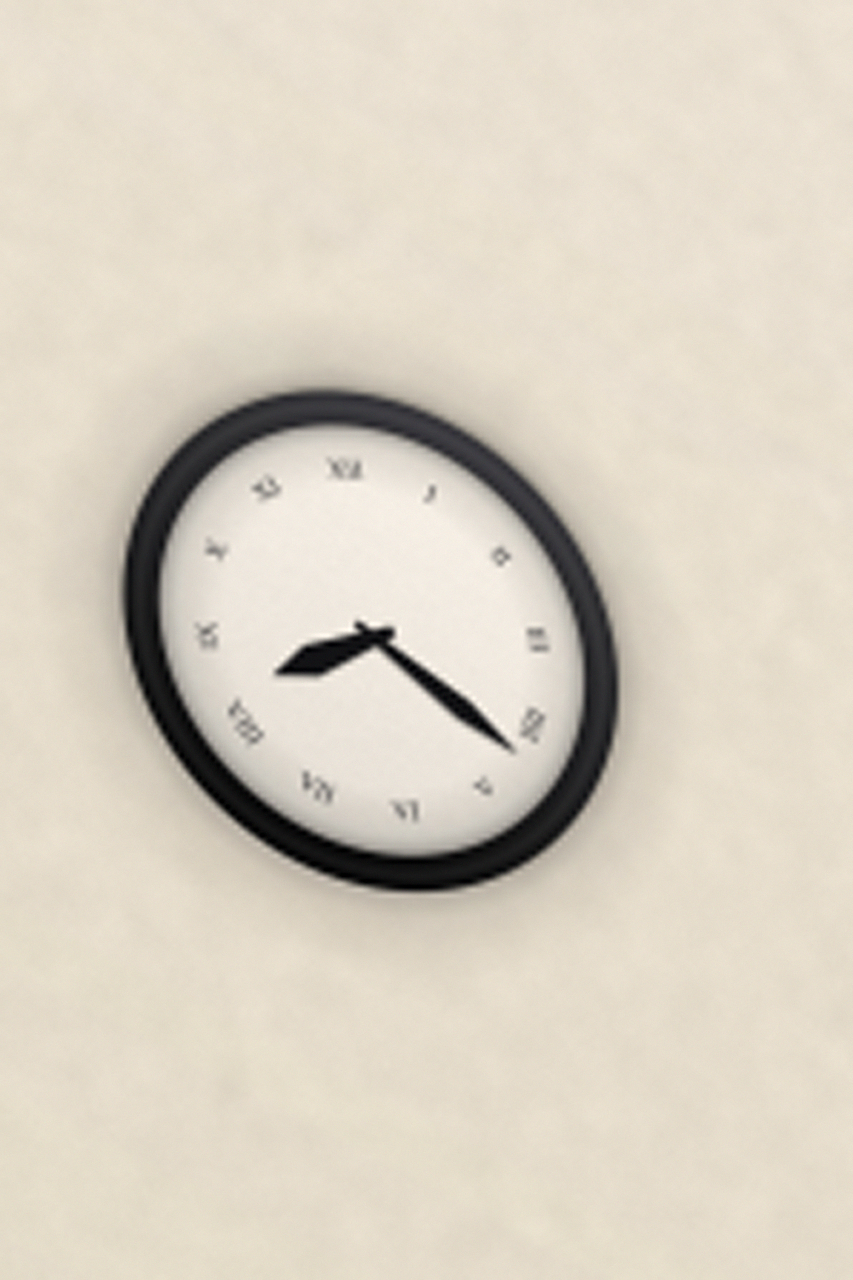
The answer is 8:22
